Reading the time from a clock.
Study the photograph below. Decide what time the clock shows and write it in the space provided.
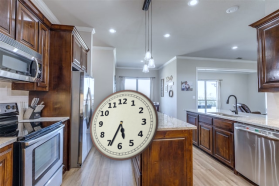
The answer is 5:34
